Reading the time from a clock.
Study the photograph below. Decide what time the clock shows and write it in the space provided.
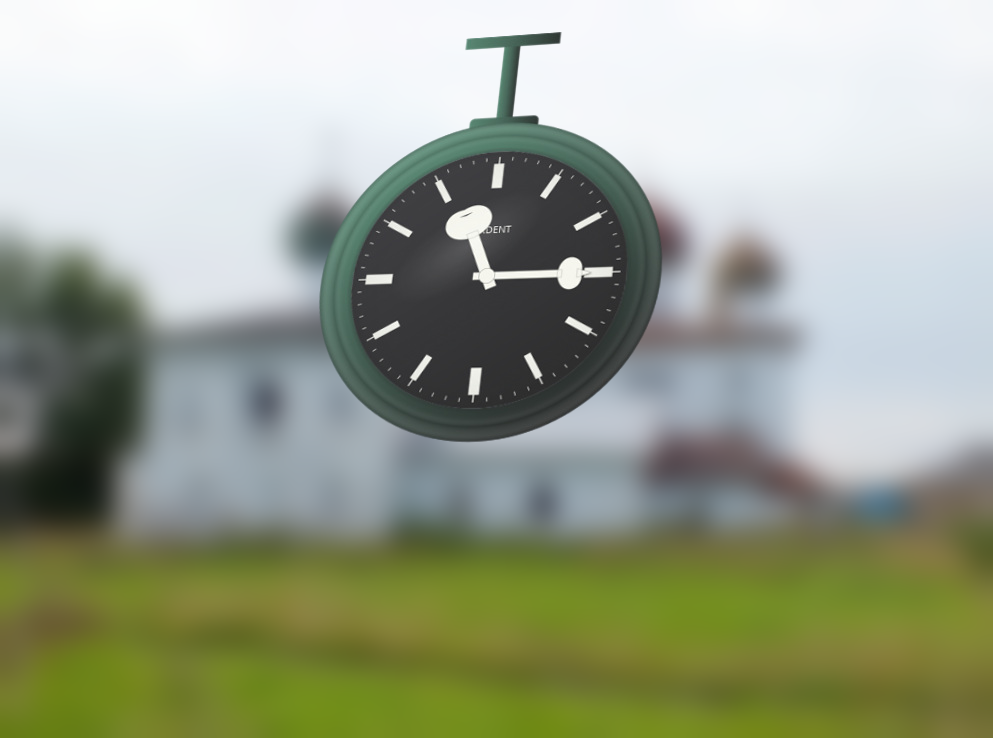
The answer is 11:15
